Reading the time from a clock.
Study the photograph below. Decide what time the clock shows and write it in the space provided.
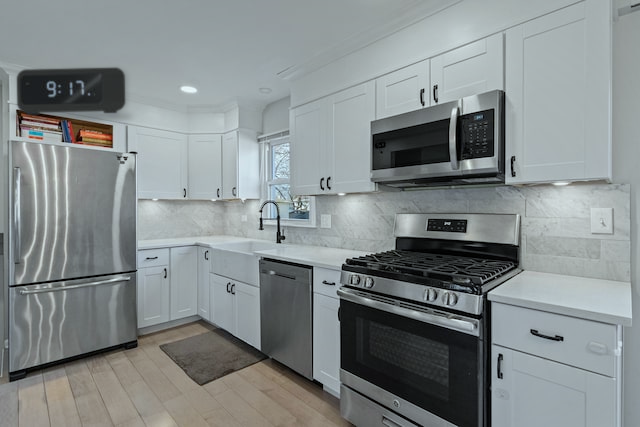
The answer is 9:17
